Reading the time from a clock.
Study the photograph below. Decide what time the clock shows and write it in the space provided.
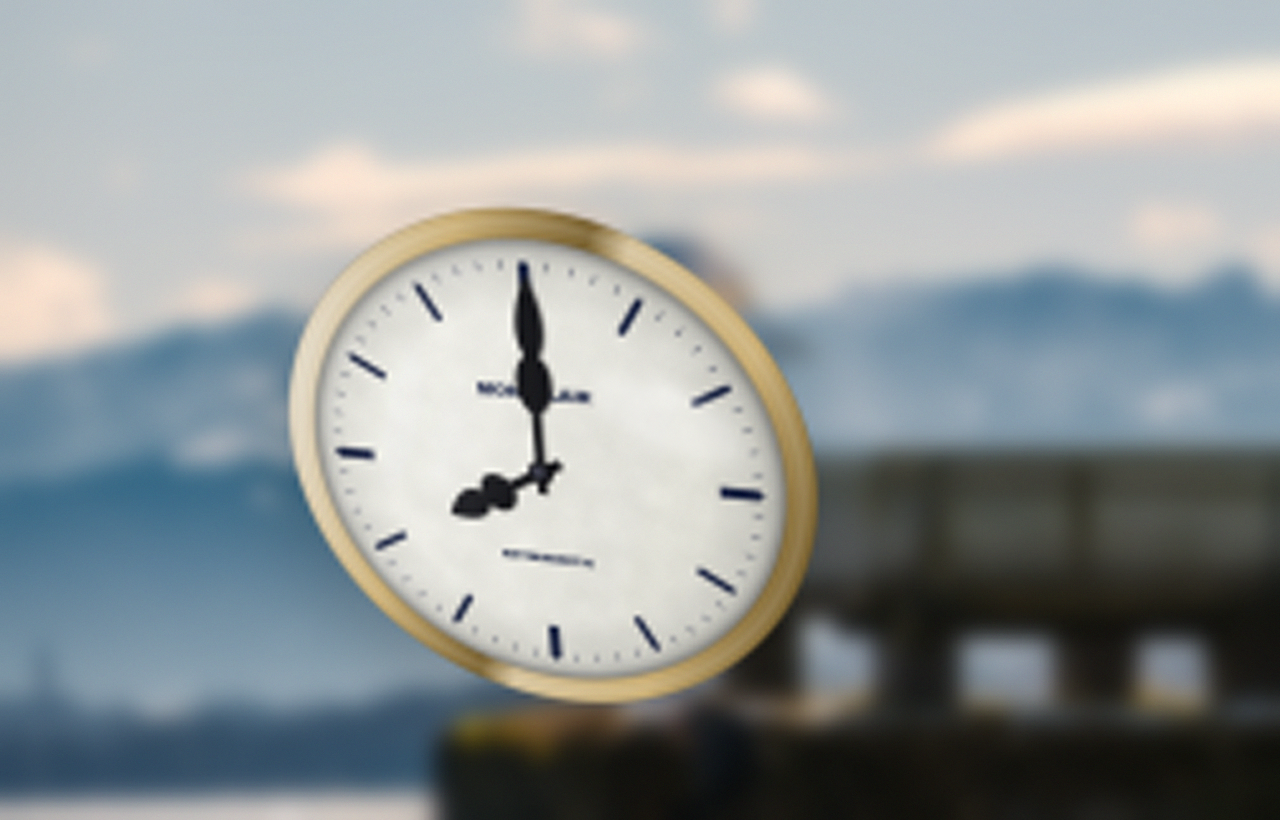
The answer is 8:00
